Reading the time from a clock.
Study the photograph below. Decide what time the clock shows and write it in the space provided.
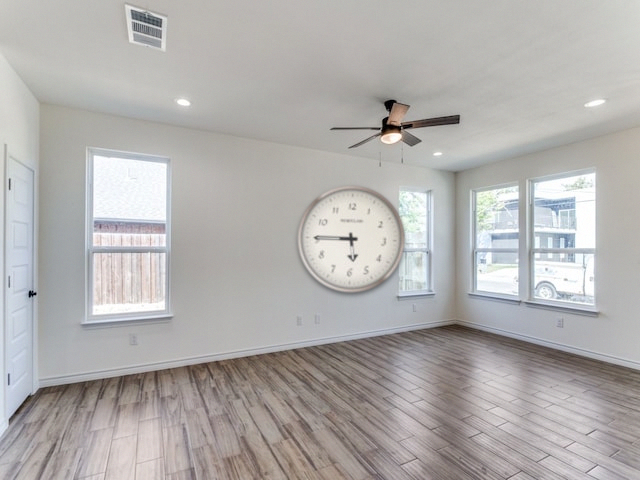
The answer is 5:45
